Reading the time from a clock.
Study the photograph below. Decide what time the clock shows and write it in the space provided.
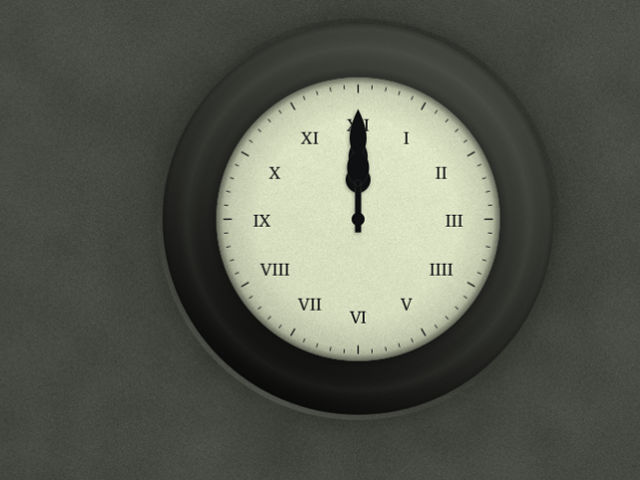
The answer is 12:00
